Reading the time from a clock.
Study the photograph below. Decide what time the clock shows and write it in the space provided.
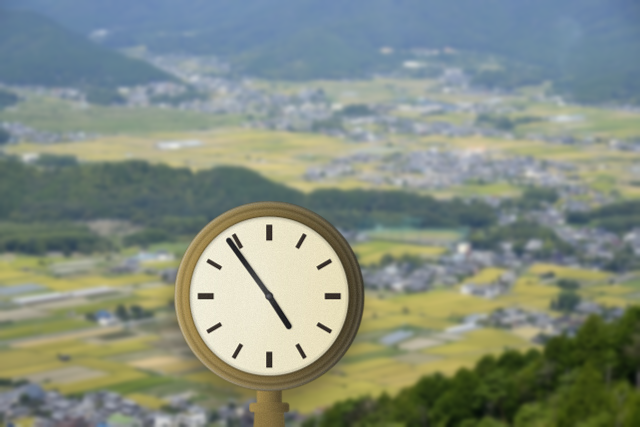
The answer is 4:54
